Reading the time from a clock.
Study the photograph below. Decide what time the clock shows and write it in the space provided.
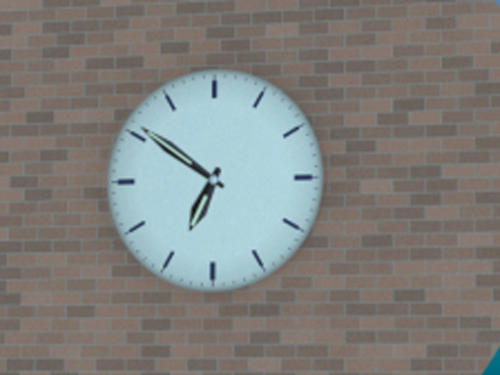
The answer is 6:51
